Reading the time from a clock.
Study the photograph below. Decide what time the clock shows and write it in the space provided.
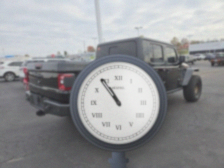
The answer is 10:54
